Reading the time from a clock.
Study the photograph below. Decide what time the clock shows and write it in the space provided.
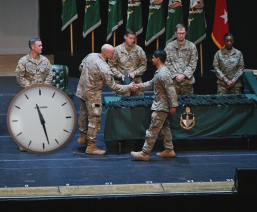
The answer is 11:28
